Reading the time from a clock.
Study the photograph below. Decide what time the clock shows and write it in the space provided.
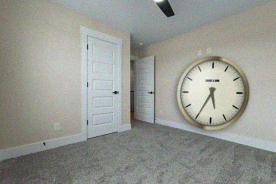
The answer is 5:35
